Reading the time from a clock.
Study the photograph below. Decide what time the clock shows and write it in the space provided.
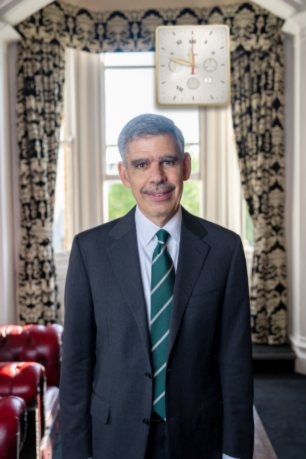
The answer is 11:48
